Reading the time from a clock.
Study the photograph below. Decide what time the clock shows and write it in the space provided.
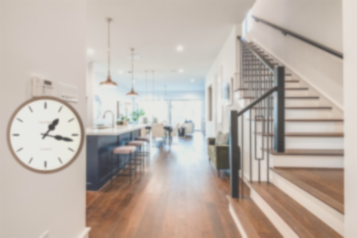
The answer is 1:17
